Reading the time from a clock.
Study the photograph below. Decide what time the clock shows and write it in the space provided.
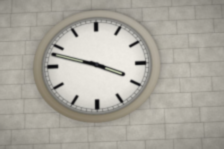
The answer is 3:48
